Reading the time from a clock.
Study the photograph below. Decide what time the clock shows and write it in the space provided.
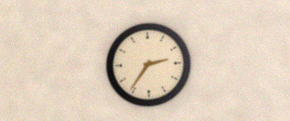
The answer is 2:36
